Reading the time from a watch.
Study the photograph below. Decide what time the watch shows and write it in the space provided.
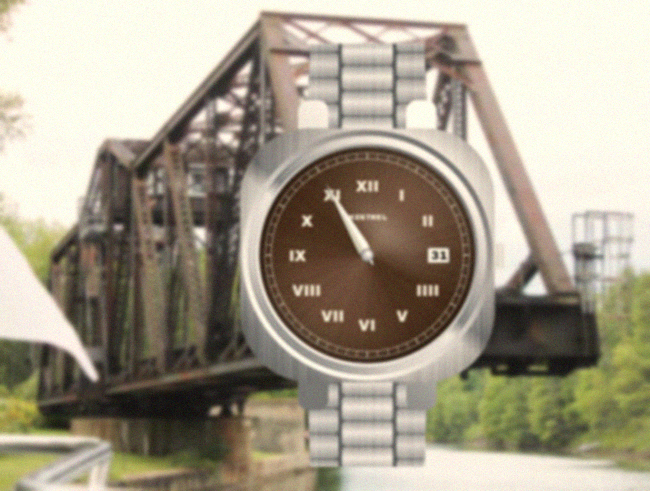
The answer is 10:55
